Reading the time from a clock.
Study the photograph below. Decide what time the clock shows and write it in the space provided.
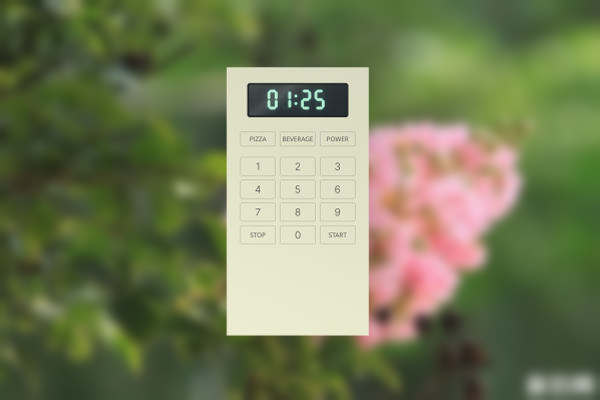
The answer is 1:25
